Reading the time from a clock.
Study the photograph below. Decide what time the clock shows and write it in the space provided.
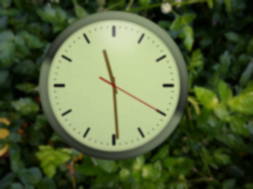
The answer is 11:29:20
